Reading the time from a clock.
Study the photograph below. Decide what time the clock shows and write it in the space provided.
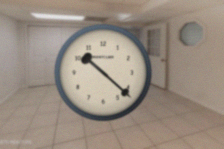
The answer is 10:22
